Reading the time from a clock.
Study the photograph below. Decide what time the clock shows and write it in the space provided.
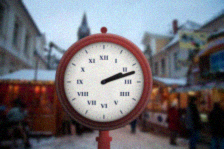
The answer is 2:12
